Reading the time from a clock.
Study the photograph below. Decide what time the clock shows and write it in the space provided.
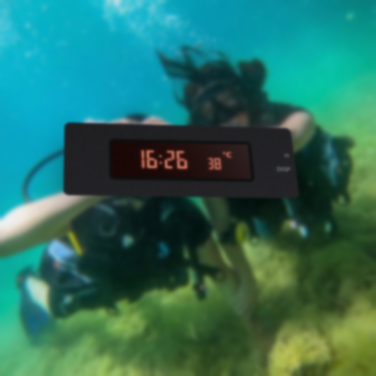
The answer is 16:26
